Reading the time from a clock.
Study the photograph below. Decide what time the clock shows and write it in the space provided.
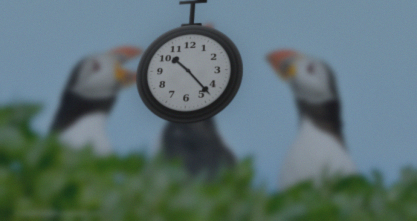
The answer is 10:23
